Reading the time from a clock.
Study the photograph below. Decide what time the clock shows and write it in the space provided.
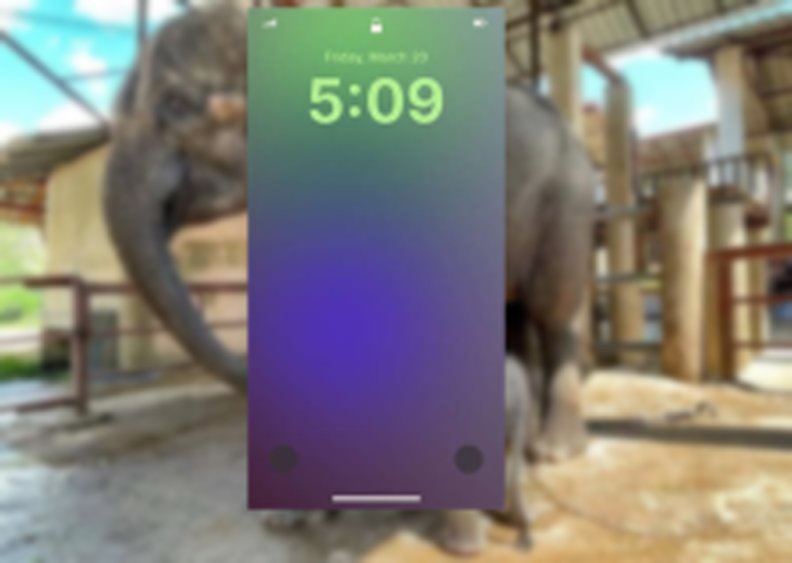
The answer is 5:09
